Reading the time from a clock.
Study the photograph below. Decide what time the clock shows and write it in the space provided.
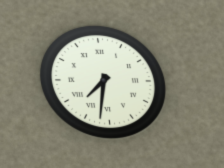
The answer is 7:32
